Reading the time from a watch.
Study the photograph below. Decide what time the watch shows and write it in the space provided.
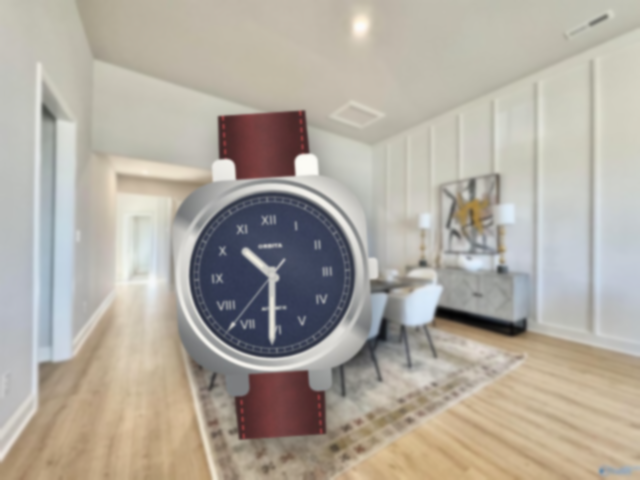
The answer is 10:30:37
